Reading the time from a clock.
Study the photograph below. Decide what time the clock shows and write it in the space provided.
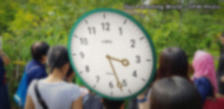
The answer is 3:27
